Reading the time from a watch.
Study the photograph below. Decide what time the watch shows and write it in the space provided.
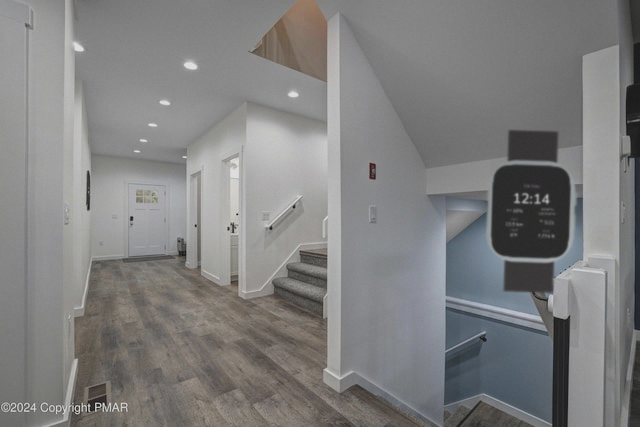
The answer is 12:14
